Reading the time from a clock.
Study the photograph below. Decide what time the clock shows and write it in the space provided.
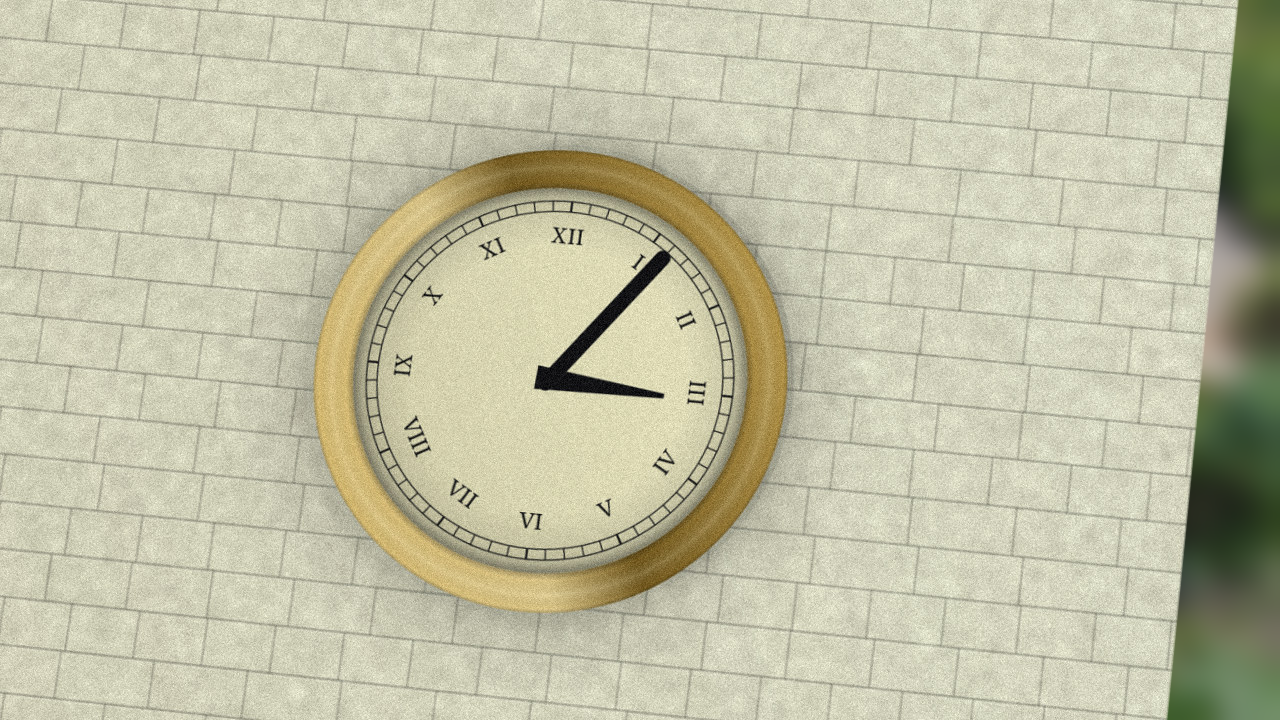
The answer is 3:06
